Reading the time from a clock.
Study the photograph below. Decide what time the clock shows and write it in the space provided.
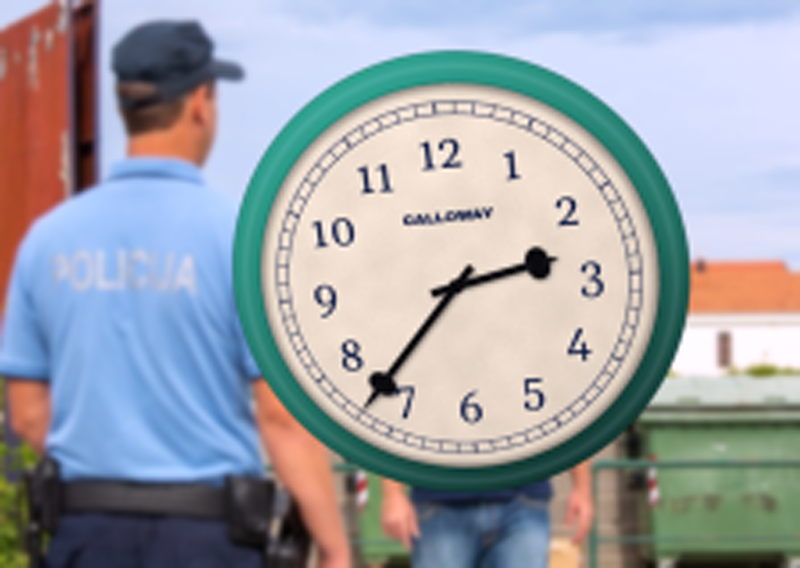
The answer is 2:37
